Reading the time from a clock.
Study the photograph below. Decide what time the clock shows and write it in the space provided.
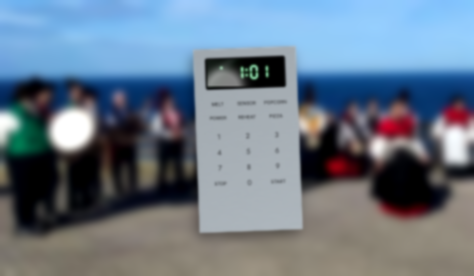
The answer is 1:01
